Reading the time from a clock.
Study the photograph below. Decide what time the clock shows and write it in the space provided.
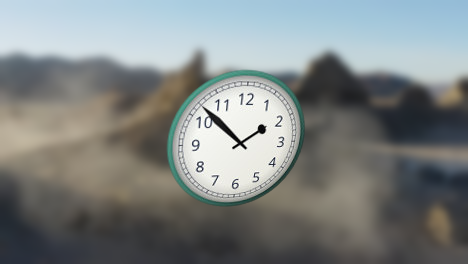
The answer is 1:52
